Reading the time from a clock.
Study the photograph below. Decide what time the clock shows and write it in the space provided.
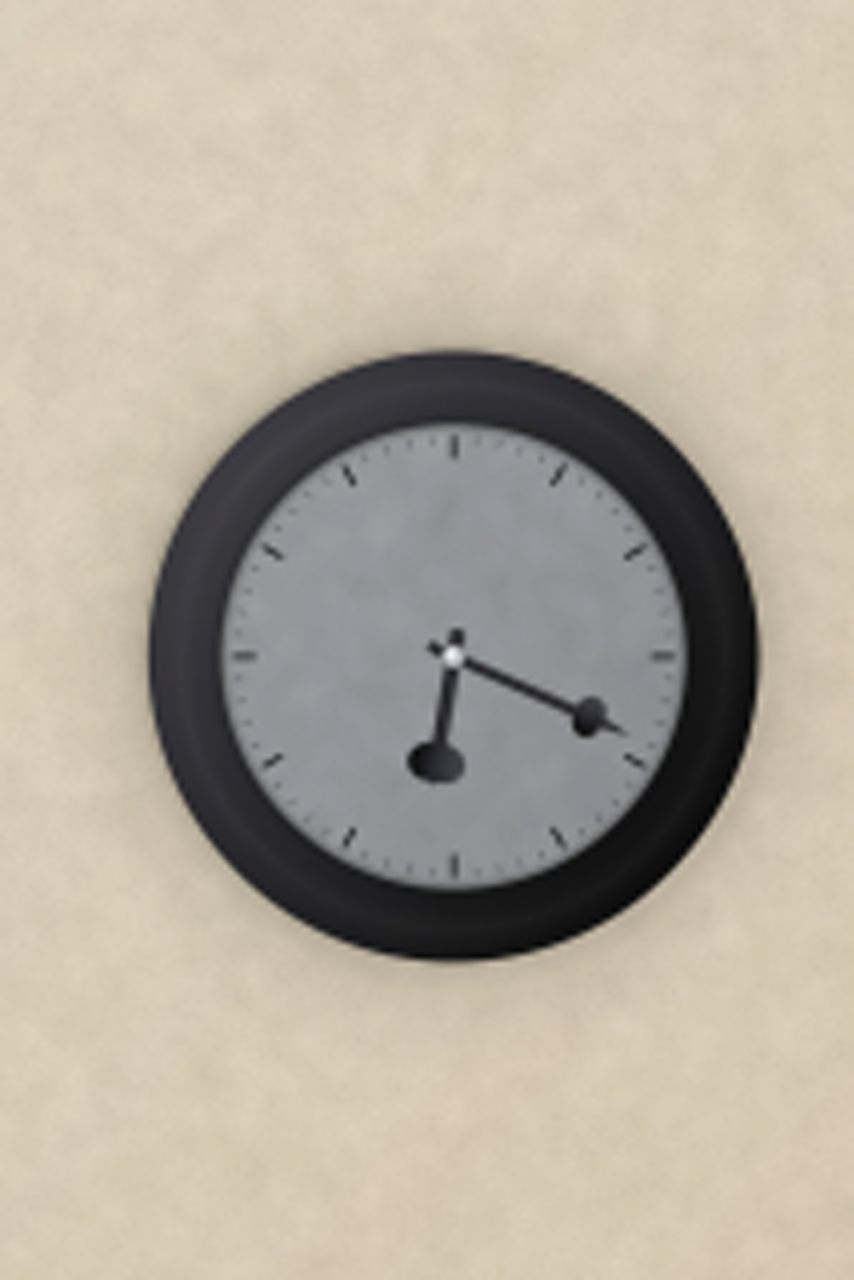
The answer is 6:19
